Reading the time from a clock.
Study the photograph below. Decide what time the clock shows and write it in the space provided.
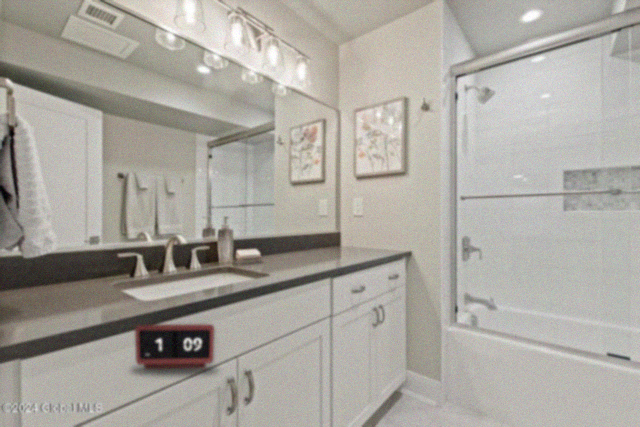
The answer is 1:09
